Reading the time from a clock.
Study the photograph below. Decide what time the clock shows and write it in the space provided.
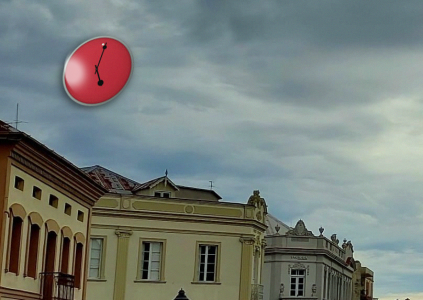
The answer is 5:01
